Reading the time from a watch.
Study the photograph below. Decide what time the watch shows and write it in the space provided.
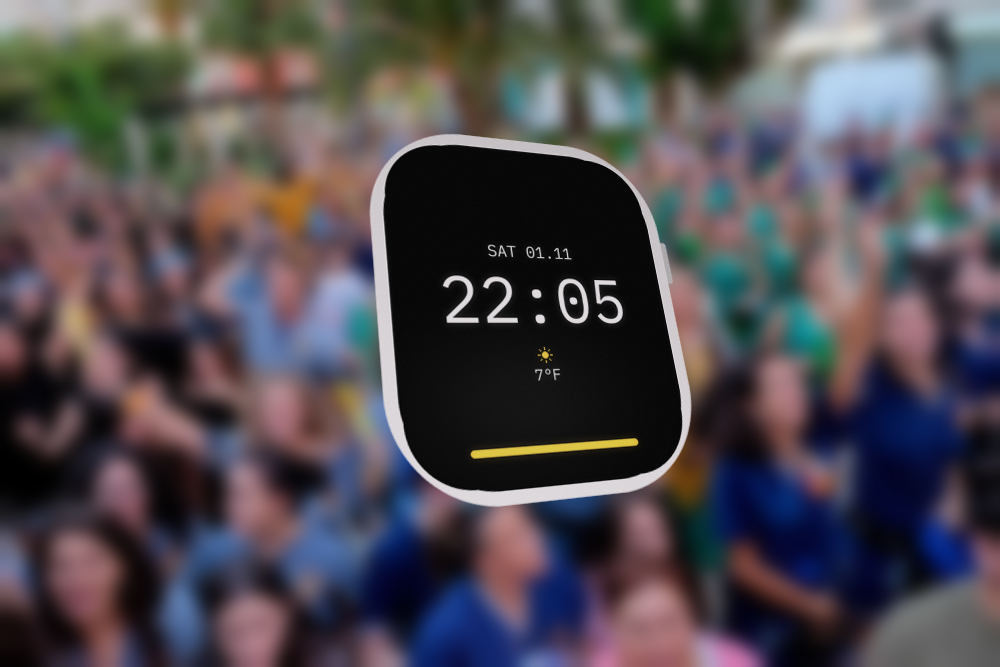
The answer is 22:05
